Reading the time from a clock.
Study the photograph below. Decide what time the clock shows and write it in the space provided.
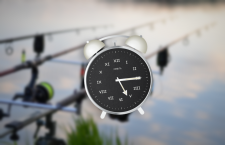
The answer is 5:15
